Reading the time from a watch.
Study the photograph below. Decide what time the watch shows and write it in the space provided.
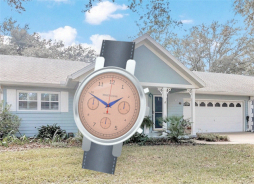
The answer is 1:49
